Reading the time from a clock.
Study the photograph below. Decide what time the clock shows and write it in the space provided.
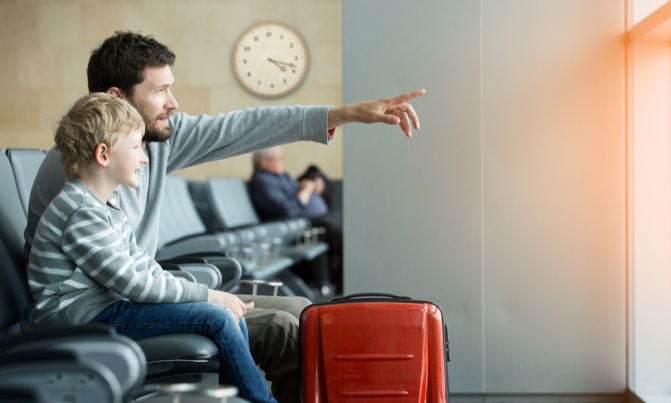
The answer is 4:18
